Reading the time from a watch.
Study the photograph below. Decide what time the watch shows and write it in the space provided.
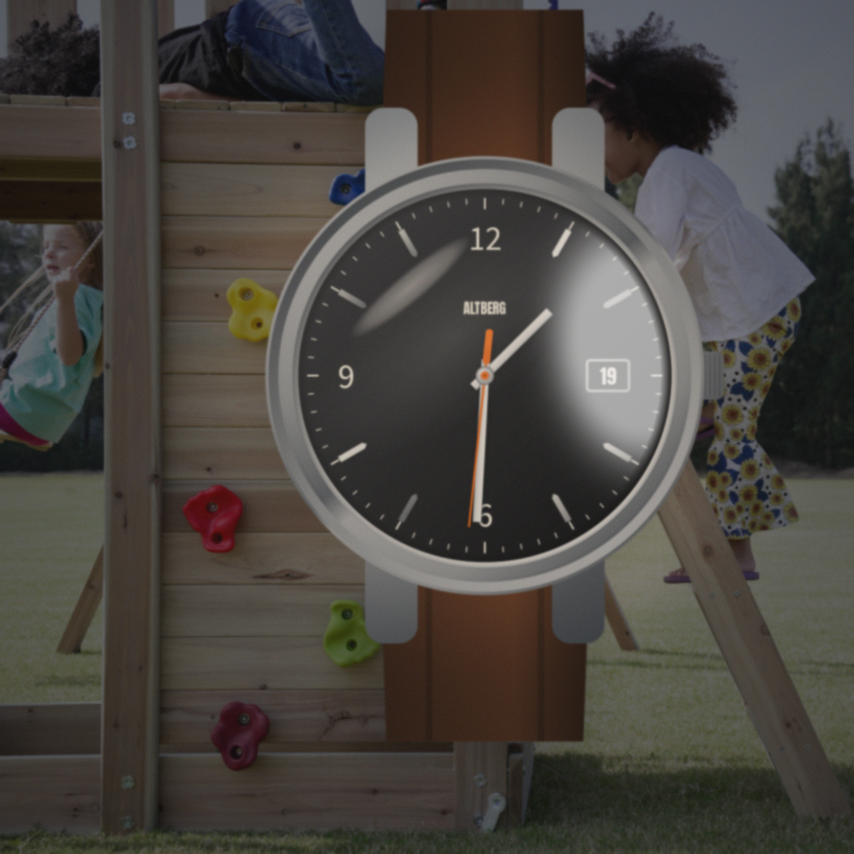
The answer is 1:30:31
